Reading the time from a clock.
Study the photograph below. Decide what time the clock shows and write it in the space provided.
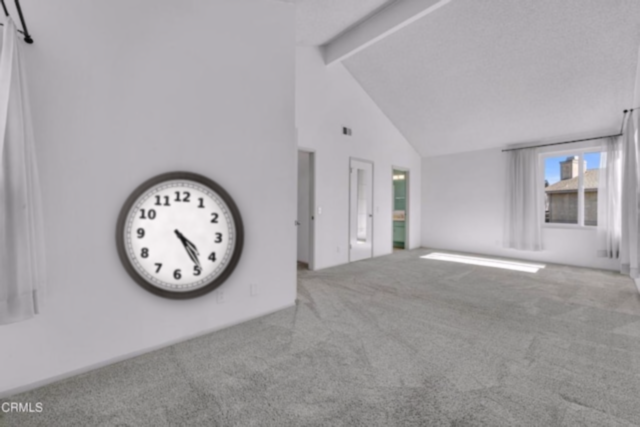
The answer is 4:24
